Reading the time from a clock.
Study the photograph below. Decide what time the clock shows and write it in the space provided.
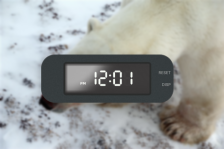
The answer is 12:01
